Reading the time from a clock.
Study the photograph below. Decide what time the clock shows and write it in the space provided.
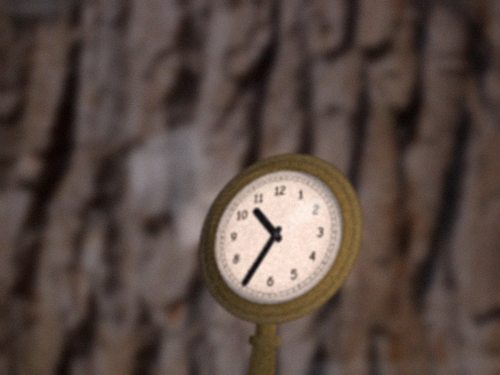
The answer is 10:35
